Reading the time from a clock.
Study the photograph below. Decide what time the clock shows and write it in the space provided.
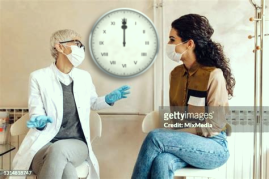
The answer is 12:00
